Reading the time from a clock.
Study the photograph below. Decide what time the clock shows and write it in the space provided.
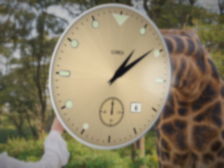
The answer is 1:09
